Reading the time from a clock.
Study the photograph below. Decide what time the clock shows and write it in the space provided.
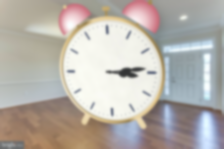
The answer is 3:14
